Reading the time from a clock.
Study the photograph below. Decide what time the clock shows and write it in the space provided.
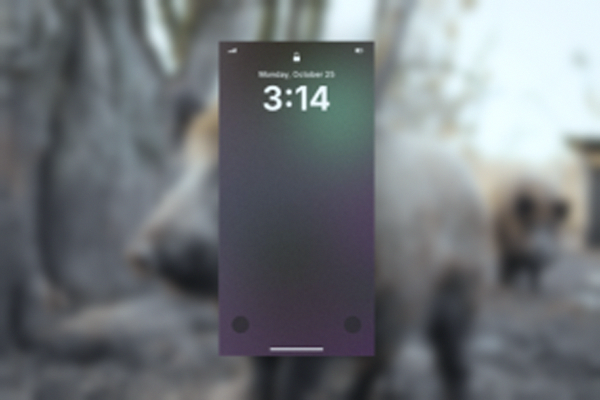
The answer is 3:14
